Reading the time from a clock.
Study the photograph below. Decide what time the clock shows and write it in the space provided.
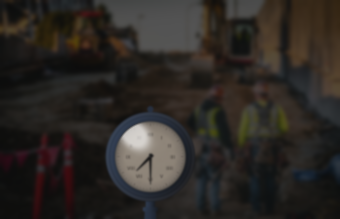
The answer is 7:30
